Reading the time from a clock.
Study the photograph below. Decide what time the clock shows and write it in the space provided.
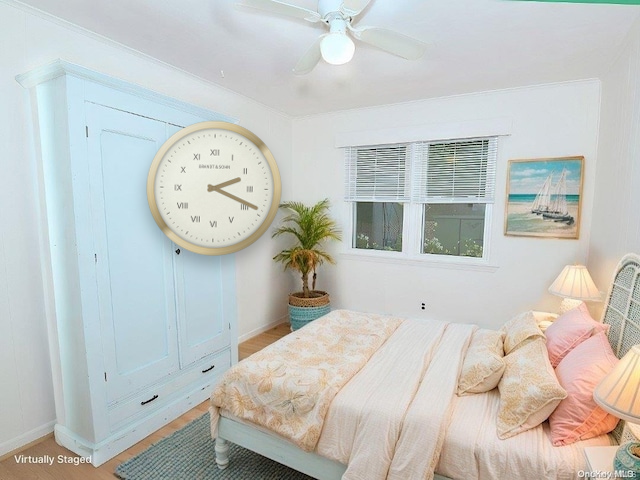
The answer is 2:19
